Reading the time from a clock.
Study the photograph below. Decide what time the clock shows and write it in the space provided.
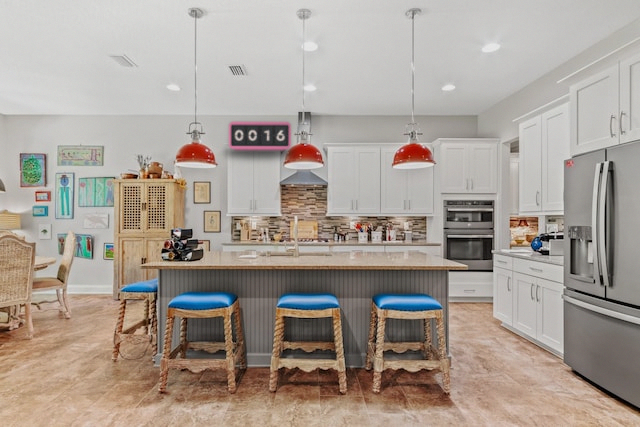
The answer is 0:16
